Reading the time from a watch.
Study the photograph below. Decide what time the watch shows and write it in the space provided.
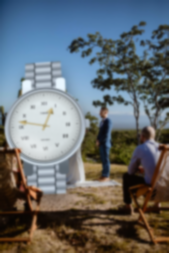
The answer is 12:47
